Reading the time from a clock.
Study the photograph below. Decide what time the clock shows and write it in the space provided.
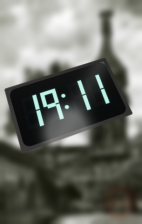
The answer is 19:11
